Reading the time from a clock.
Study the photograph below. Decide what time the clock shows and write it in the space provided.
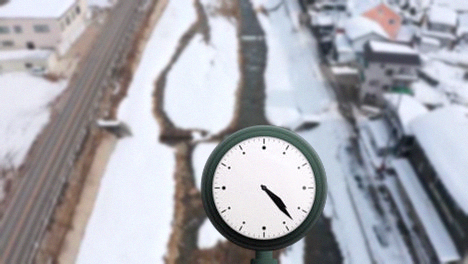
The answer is 4:23
